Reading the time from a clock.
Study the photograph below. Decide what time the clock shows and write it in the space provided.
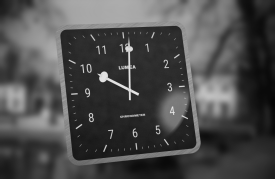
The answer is 10:01
